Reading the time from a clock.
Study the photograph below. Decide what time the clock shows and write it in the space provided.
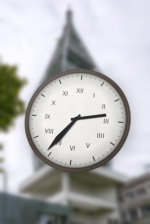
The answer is 2:36
